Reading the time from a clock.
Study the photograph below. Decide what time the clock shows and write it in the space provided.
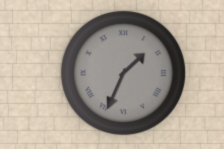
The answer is 1:34
